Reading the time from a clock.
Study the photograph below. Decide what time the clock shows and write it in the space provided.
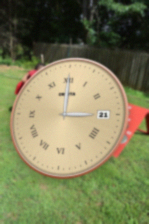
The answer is 3:00
